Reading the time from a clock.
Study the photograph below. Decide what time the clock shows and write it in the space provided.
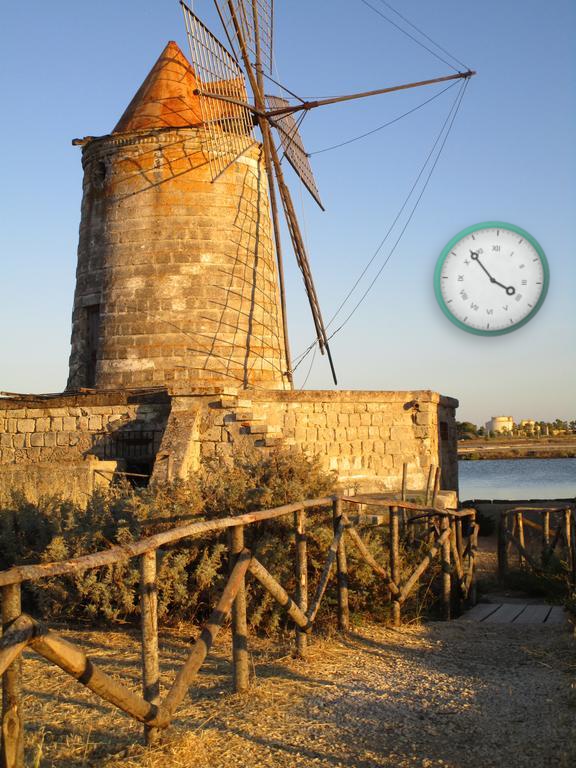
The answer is 3:53
